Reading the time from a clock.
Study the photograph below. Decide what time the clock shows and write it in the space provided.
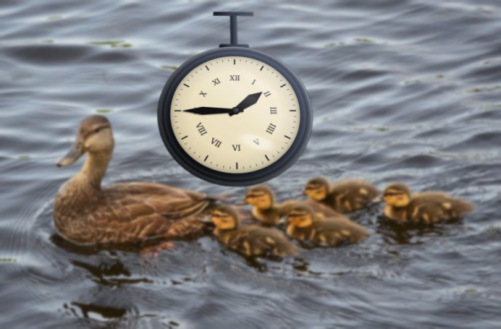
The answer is 1:45
